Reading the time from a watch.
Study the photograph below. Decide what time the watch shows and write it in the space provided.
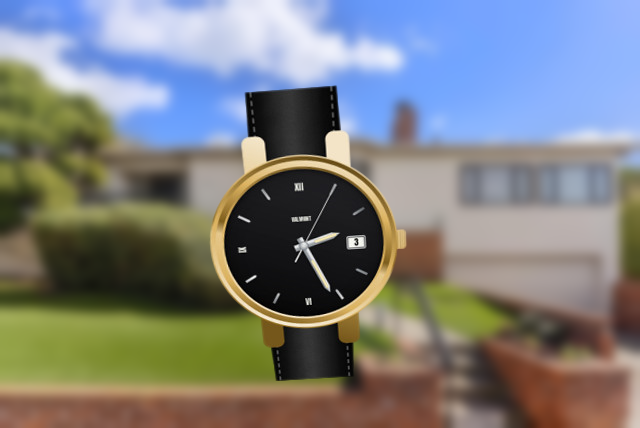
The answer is 2:26:05
